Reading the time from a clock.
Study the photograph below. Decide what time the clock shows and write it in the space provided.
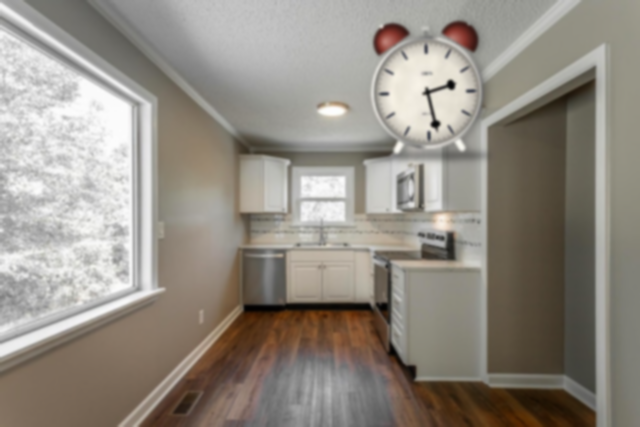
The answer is 2:28
